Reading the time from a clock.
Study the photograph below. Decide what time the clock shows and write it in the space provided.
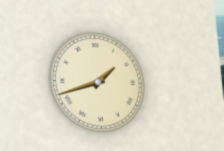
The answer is 1:42
